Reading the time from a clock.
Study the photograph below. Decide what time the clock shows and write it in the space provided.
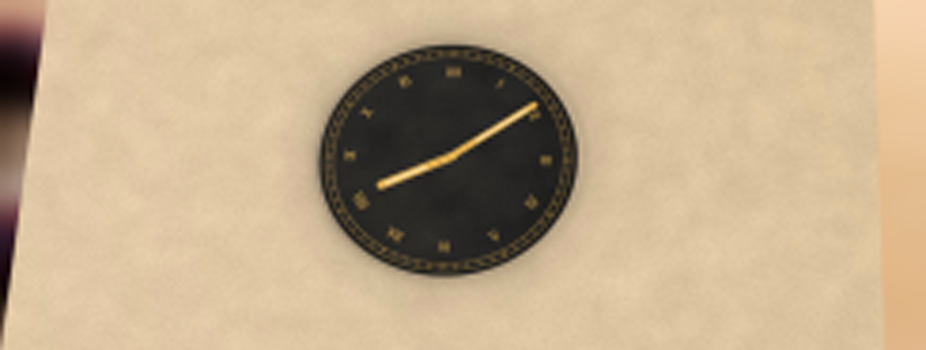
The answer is 8:09
